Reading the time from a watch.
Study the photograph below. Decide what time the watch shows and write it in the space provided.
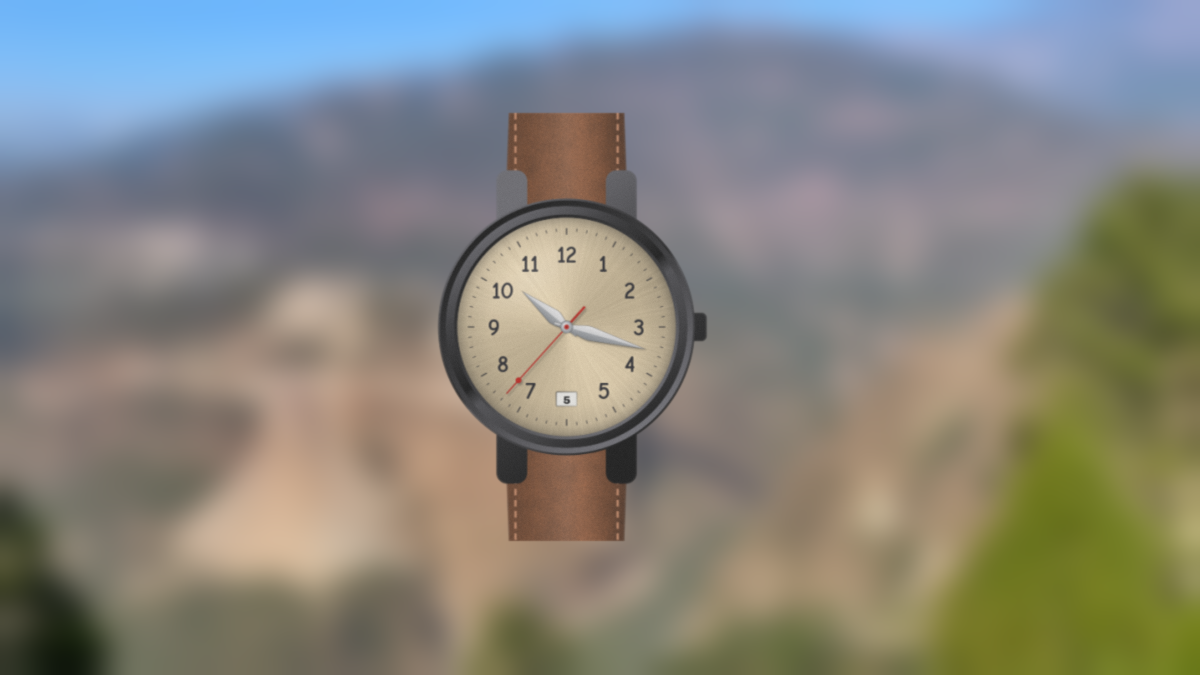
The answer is 10:17:37
